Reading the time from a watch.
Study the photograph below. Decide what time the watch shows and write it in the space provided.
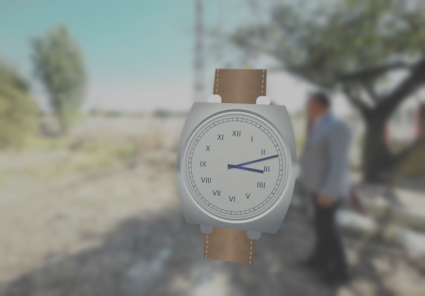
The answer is 3:12
